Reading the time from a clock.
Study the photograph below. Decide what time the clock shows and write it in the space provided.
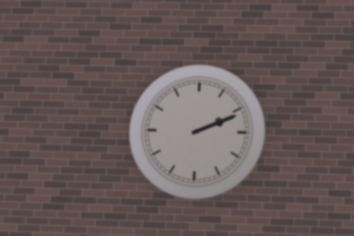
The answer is 2:11
